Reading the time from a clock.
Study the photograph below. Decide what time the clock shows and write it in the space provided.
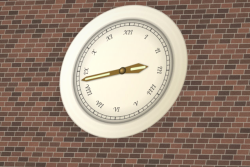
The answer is 2:43
